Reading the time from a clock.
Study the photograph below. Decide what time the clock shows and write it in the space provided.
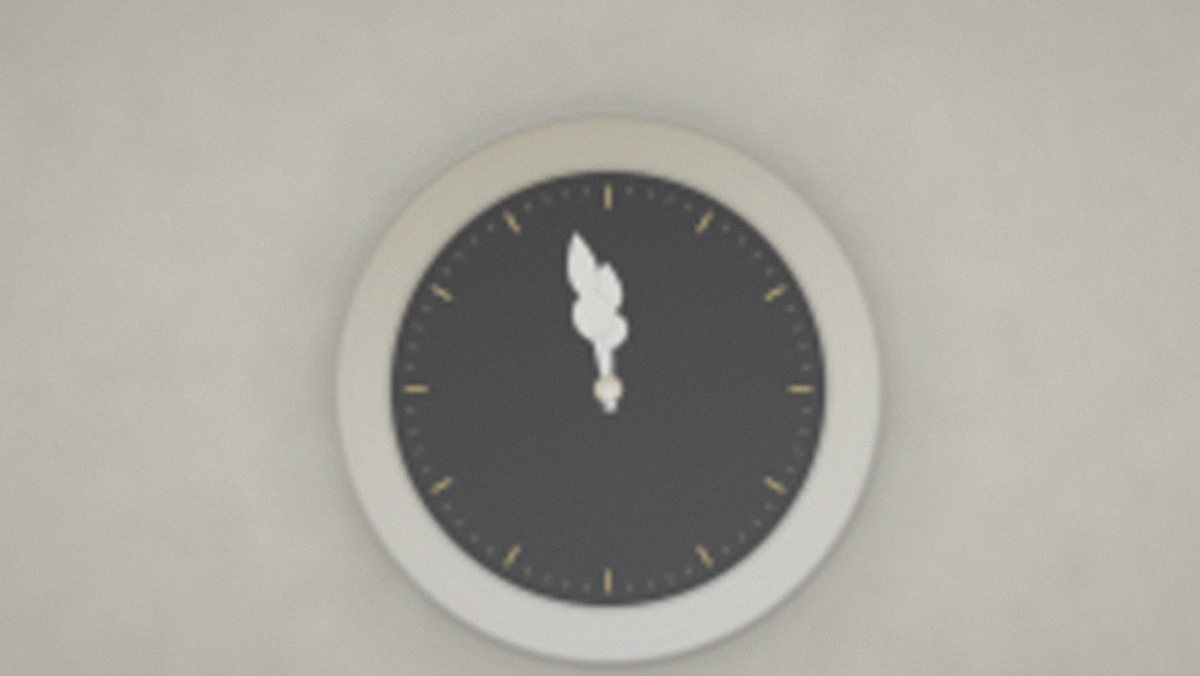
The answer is 11:58
